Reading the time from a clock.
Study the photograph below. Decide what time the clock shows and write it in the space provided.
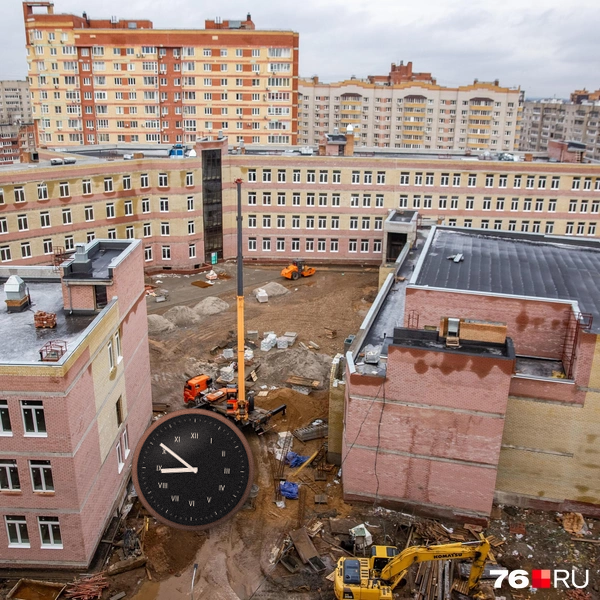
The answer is 8:51
